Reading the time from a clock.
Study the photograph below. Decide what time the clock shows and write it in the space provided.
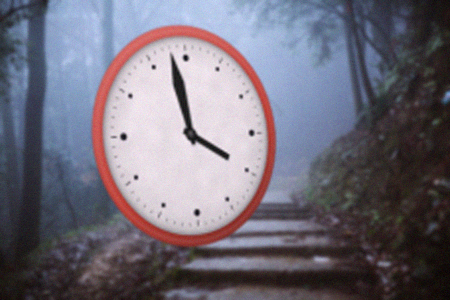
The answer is 3:58
